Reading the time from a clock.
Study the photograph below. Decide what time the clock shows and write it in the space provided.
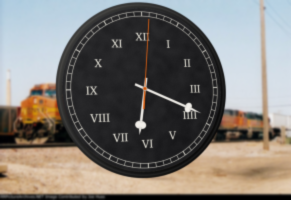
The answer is 6:19:01
